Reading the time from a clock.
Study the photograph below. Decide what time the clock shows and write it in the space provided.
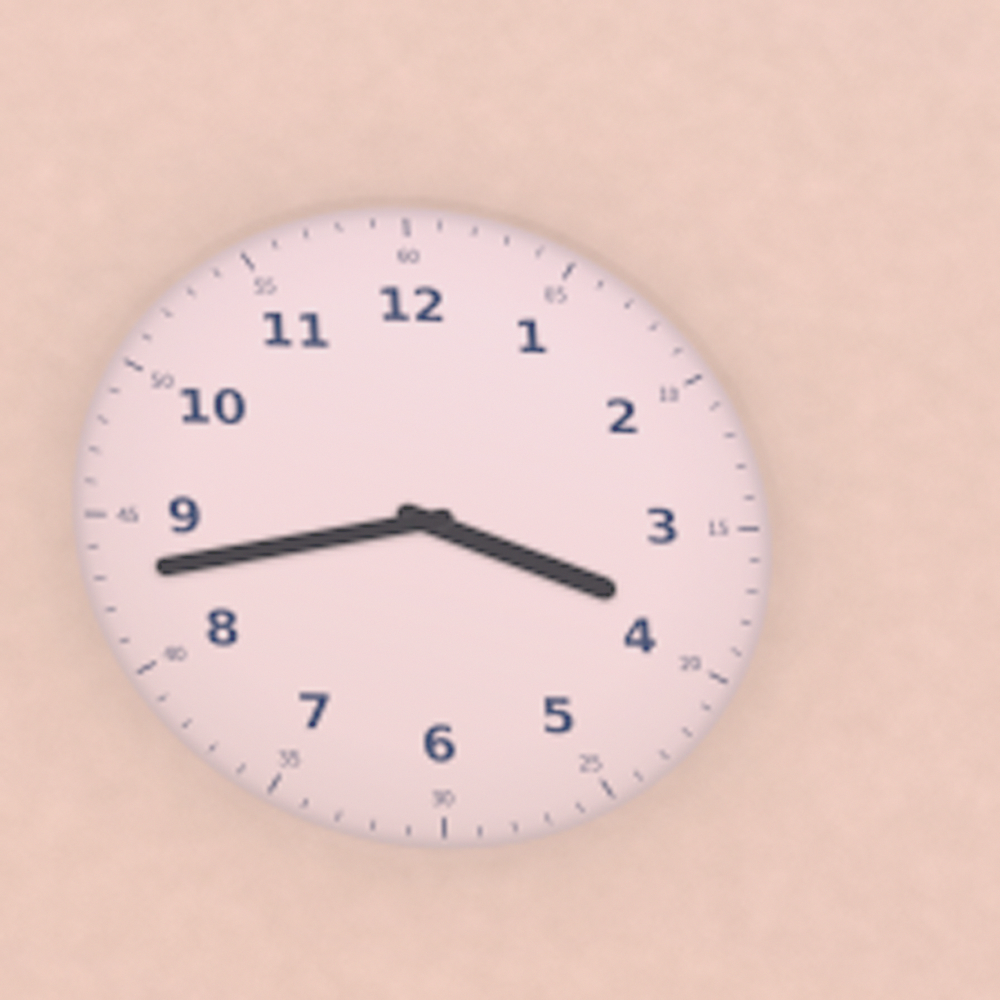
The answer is 3:43
